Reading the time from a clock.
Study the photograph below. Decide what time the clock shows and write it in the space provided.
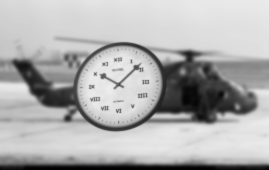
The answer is 10:08
